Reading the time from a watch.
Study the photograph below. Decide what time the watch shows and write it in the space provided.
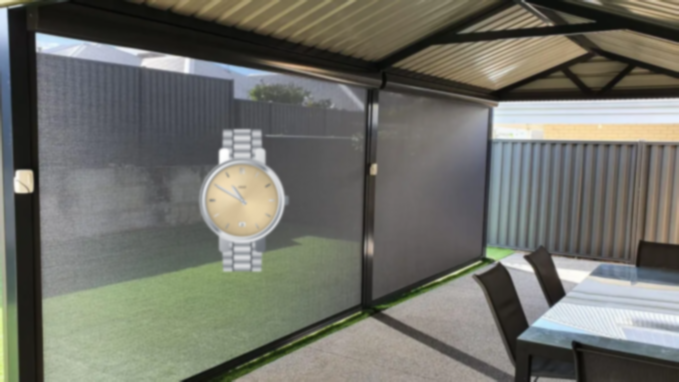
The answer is 10:50
